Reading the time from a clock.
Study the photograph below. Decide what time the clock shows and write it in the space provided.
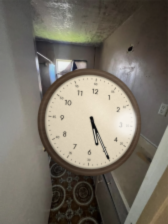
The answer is 5:25
